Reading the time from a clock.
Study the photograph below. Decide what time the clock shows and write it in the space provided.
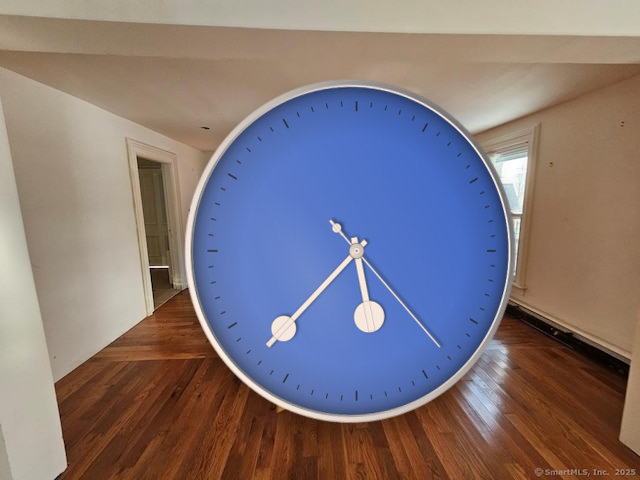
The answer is 5:37:23
